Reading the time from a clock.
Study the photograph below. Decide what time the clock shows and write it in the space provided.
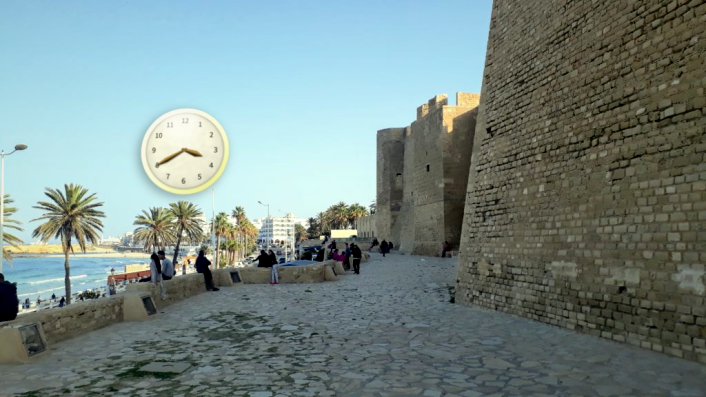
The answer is 3:40
